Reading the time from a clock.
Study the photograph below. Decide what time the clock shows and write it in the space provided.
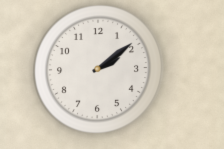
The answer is 2:09
